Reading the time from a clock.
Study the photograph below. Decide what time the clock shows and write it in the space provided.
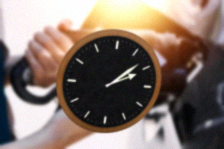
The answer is 2:08
